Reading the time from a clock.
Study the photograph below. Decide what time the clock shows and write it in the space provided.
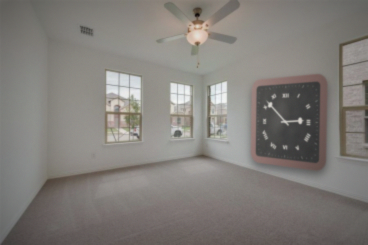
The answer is 2:52
